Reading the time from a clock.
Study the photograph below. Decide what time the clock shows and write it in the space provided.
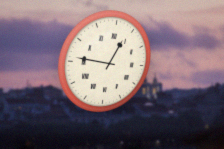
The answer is 12:46
